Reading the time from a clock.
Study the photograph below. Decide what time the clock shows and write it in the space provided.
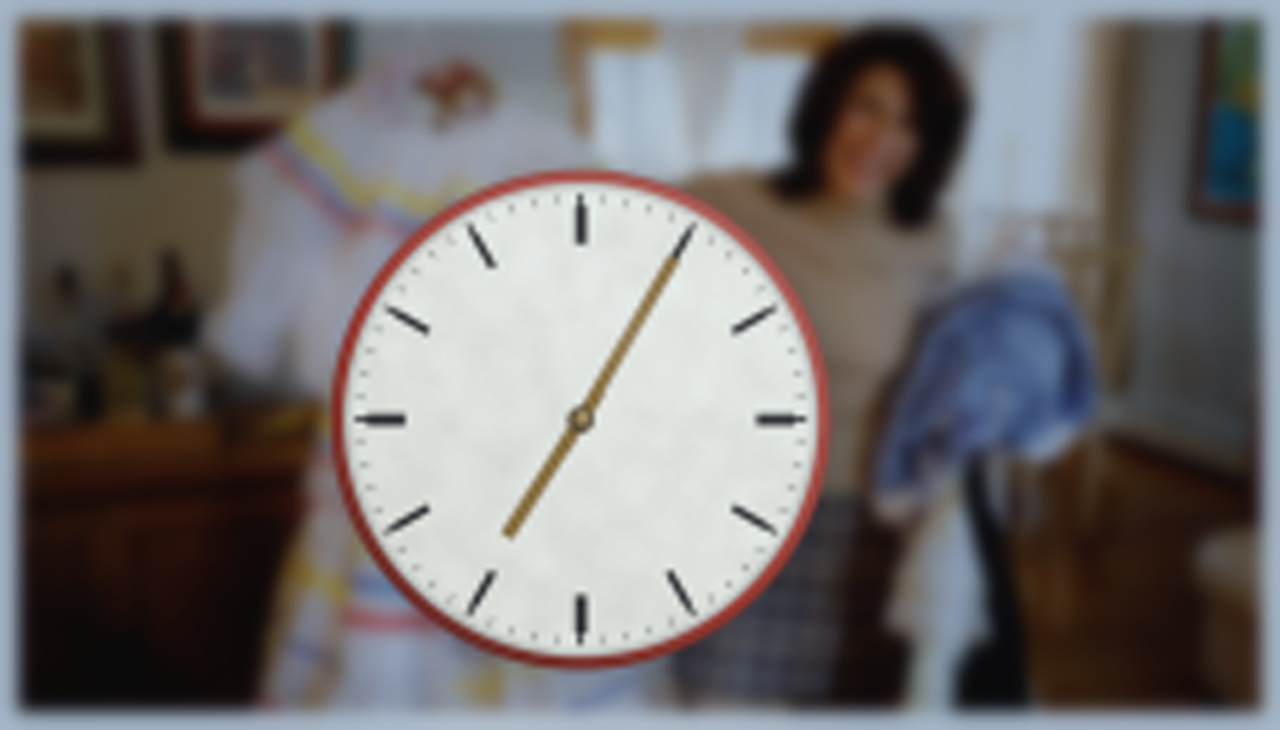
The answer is 7:05
